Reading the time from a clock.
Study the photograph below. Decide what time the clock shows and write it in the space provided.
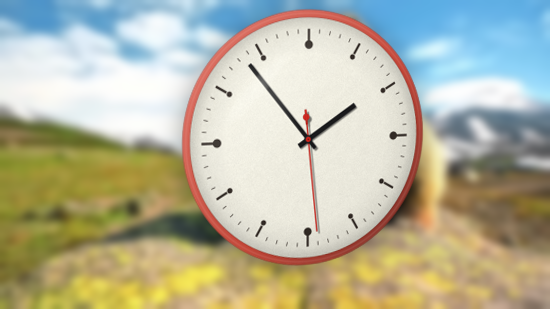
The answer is 1:53:29
